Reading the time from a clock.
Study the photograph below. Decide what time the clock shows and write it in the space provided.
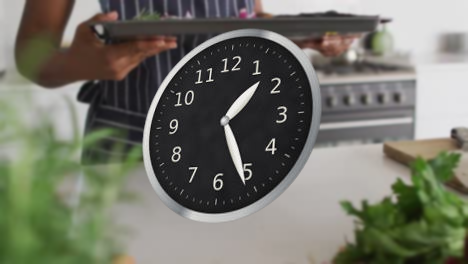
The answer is 1:26
